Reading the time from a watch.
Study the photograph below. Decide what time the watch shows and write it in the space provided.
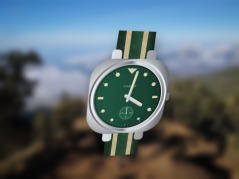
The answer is 4:02
